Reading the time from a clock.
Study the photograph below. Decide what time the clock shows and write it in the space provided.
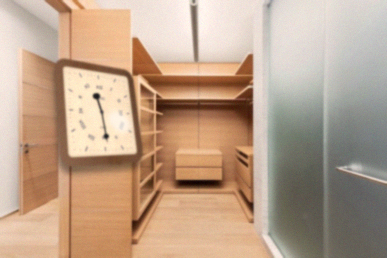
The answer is 11:29
